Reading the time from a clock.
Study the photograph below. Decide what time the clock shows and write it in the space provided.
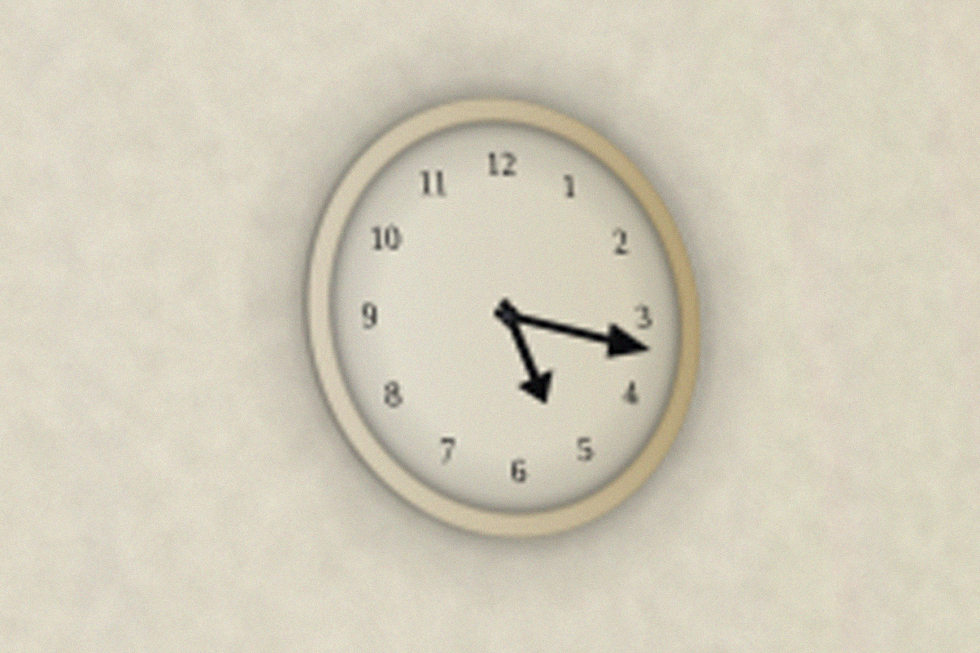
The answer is 5:17
